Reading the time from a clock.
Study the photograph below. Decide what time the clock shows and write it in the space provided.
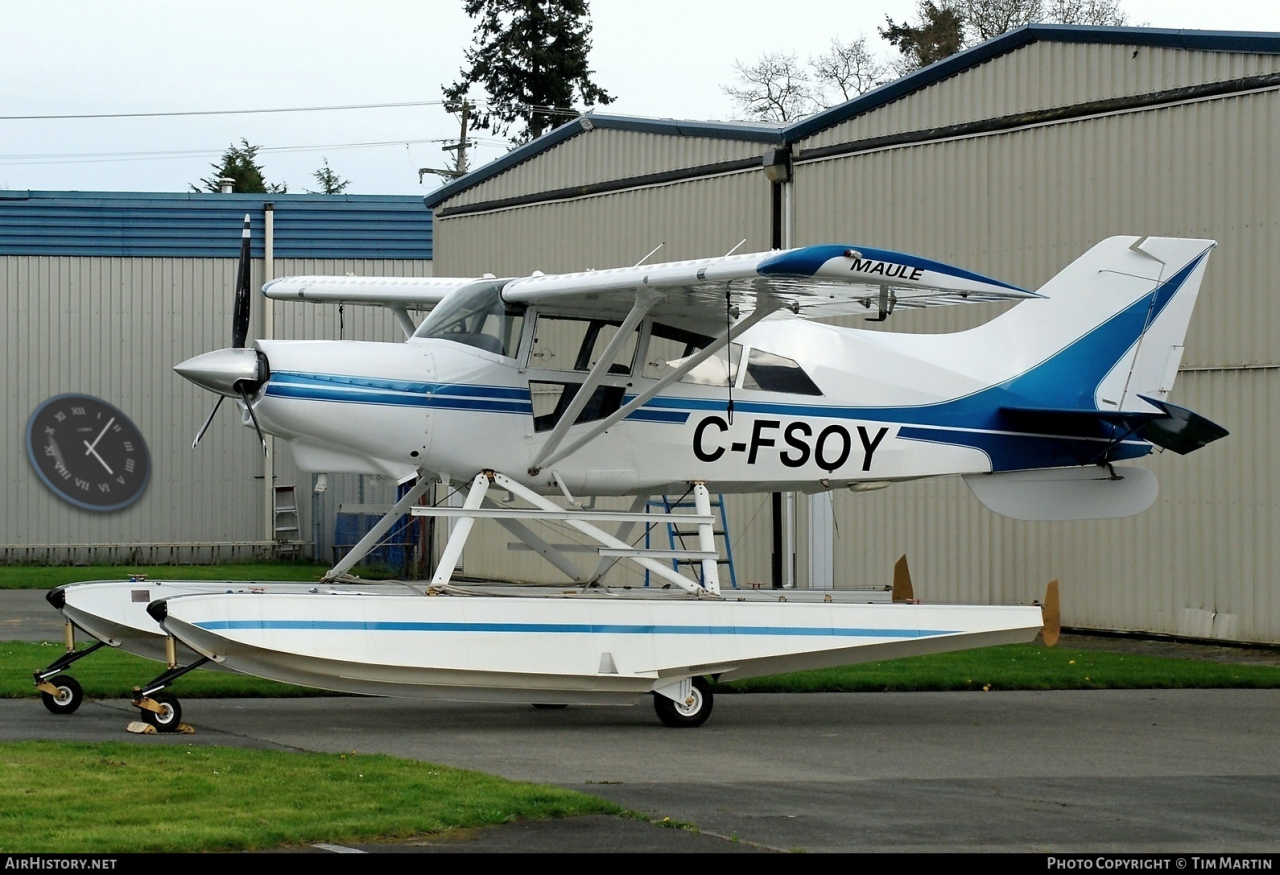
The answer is 5:08
